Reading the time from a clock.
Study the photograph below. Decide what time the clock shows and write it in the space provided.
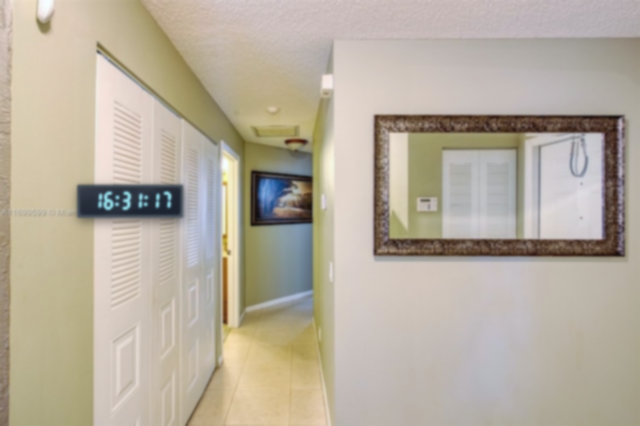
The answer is 16:31:17
